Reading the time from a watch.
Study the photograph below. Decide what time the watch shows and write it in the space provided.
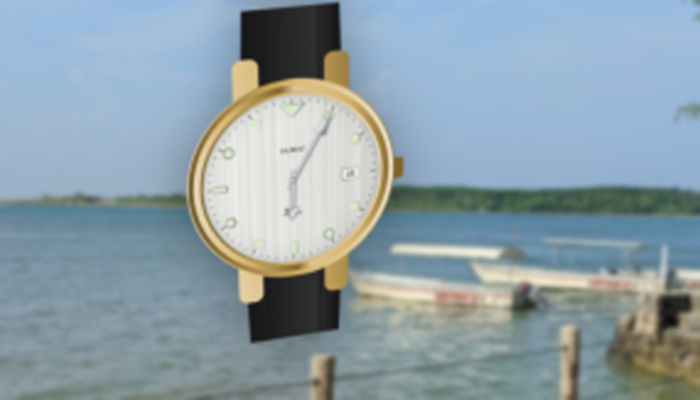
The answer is 6:05
